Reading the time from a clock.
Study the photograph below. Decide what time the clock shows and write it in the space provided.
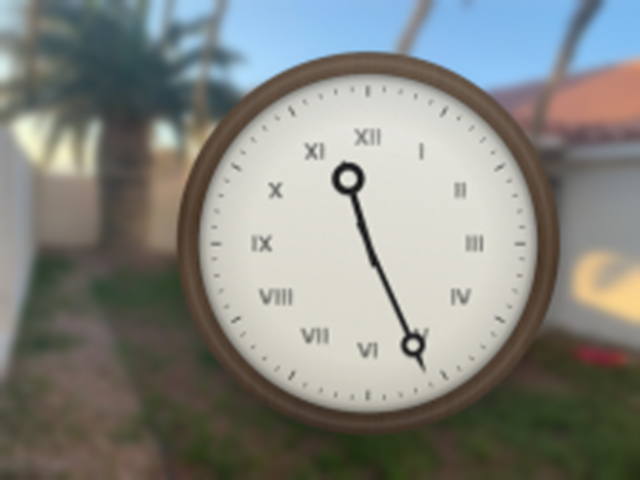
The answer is 11:26
